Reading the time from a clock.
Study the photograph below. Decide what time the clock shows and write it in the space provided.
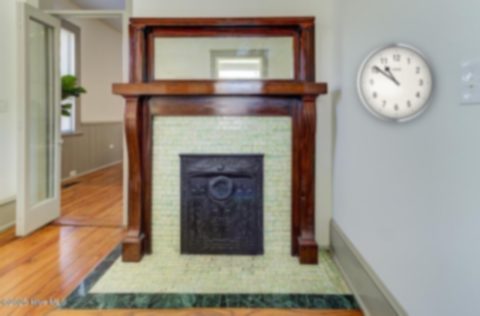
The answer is 10:51
